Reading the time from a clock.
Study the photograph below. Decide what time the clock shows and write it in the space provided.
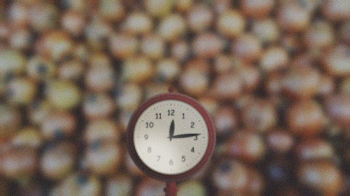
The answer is 12:14
